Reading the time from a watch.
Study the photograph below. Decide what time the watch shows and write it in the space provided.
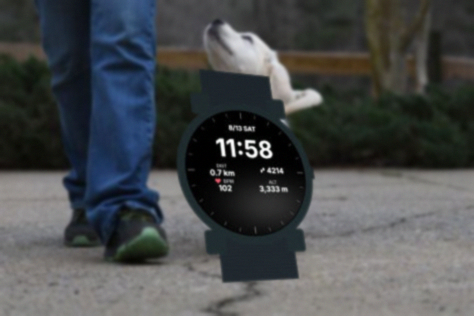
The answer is 11:58
